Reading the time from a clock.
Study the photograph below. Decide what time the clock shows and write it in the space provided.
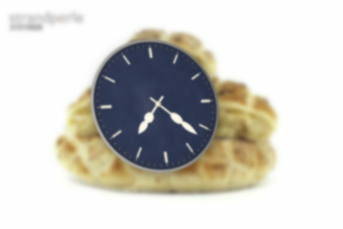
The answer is 7:22
